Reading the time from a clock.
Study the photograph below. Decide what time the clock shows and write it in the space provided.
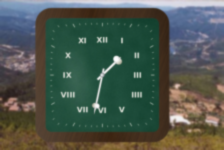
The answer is 1:32
